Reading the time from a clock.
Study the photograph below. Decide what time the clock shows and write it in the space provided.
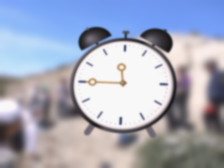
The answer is 11:45
